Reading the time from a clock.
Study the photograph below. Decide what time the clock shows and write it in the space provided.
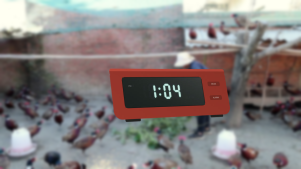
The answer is 1:04
